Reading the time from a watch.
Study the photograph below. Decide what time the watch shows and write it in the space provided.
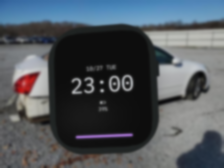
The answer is 23:00
